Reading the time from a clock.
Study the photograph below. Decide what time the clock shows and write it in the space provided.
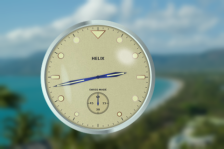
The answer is 2:43
